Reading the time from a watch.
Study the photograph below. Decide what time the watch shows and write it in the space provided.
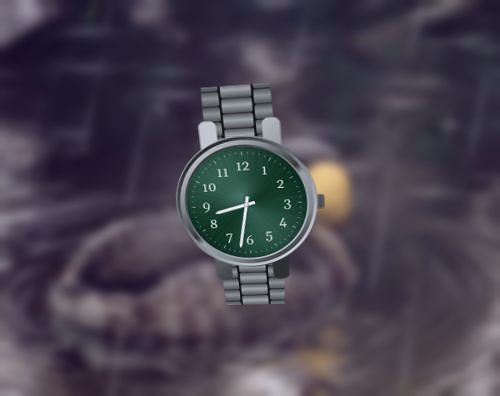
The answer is 8:32
